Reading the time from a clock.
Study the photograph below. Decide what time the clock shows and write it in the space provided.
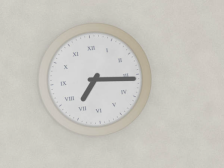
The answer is 7:16
